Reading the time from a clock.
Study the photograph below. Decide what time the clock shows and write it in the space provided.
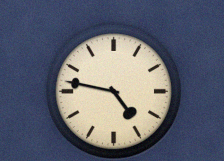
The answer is 4:47
